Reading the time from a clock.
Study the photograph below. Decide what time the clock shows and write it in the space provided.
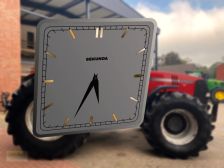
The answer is 5:34
